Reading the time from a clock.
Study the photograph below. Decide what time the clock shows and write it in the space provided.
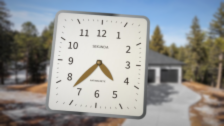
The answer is 4:37
